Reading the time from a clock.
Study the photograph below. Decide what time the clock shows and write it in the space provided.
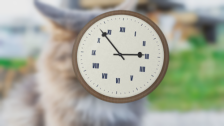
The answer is 2:53
